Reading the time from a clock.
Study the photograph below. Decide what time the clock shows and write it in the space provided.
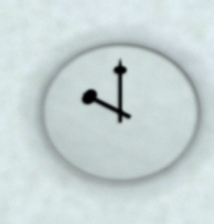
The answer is 10:00
